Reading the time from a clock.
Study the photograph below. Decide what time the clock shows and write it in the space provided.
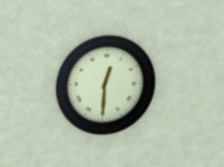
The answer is 12:30
